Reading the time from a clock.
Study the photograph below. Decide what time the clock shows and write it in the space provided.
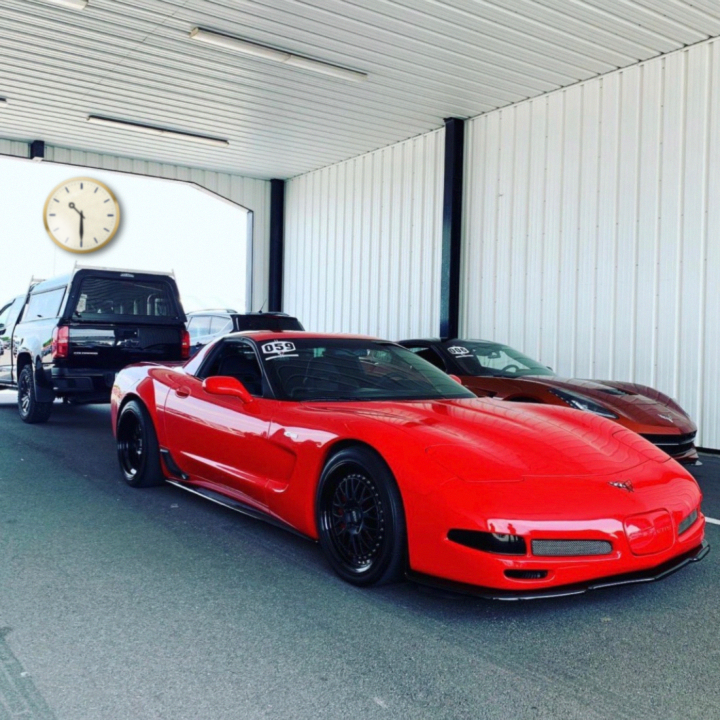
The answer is 10:30
